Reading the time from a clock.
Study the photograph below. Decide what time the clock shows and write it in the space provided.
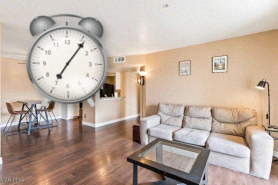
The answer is 7:06
